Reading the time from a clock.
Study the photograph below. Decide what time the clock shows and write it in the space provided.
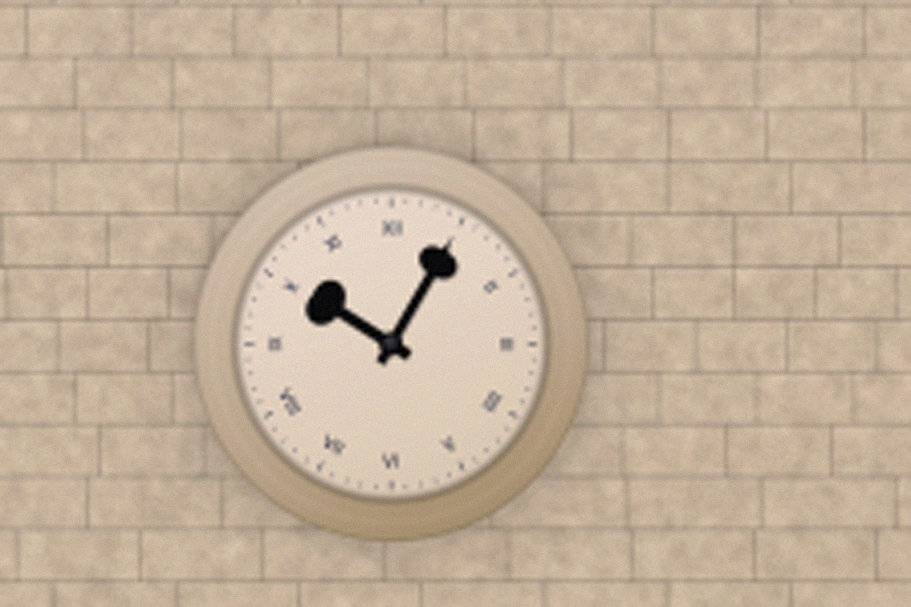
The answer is 10:05
